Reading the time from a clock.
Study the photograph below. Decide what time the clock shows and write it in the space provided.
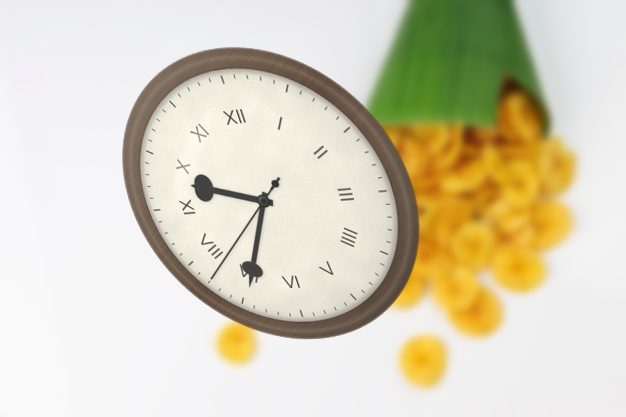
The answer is 9:34:38
